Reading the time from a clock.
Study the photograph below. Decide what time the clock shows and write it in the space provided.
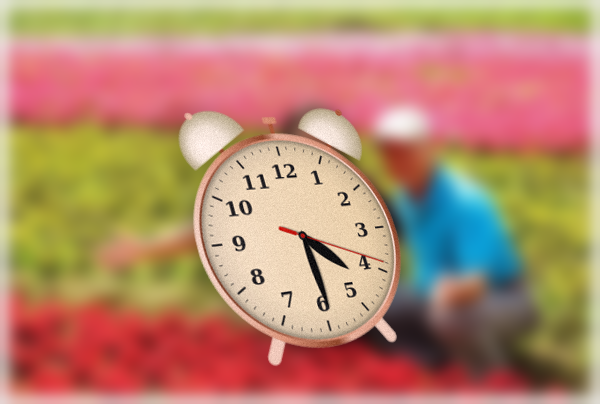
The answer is 4:29:19
